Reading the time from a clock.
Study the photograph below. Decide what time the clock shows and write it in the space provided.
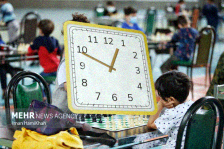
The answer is 12:49
